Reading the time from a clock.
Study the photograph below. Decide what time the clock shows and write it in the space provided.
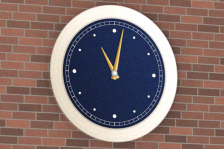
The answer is 11:02
